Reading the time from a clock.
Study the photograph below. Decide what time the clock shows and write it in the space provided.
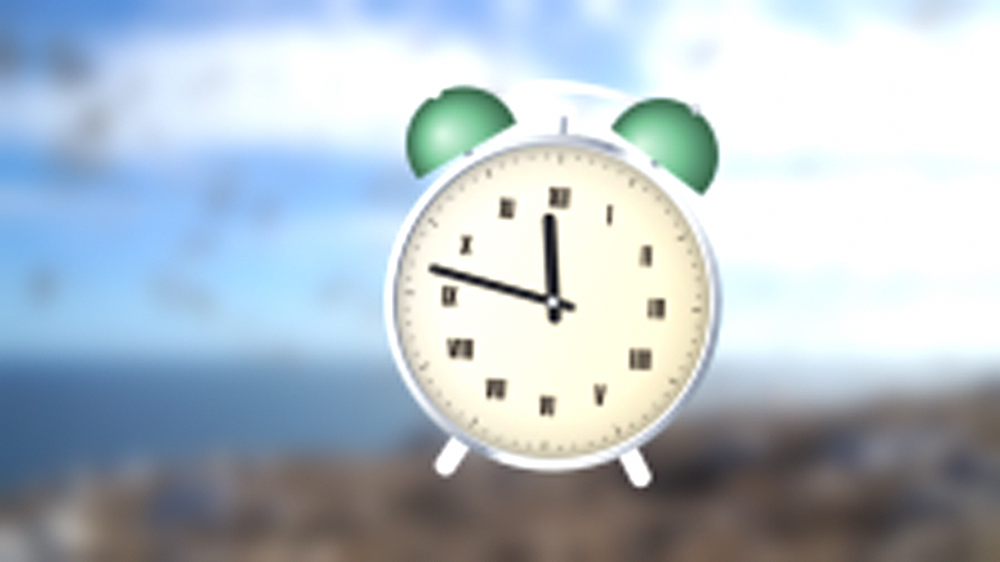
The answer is 11:47
